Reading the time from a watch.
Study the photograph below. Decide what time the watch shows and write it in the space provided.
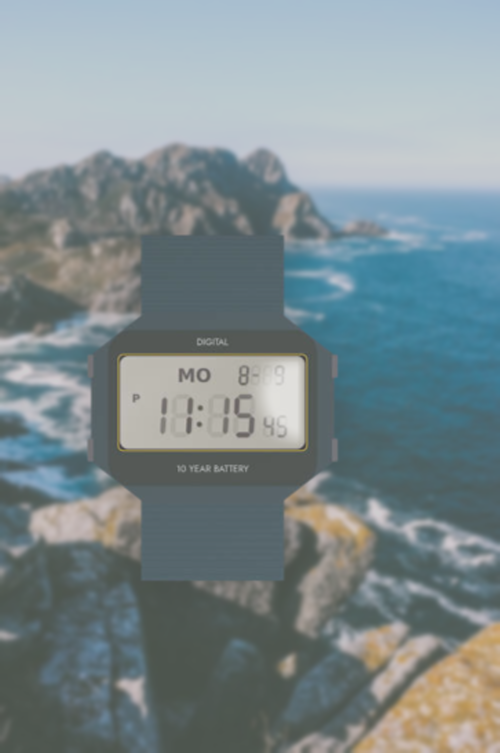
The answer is 11:15:45
